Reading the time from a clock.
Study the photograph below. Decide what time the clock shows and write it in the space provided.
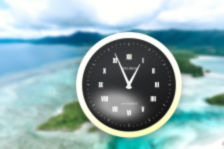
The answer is 12:56
